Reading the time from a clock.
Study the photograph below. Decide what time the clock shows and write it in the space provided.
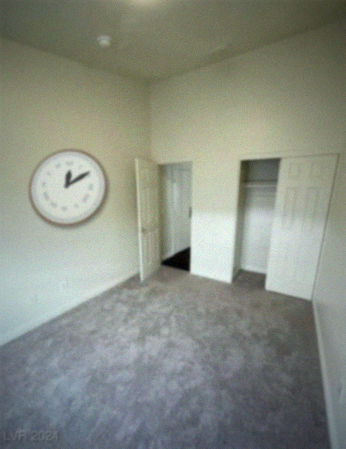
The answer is 12:09
